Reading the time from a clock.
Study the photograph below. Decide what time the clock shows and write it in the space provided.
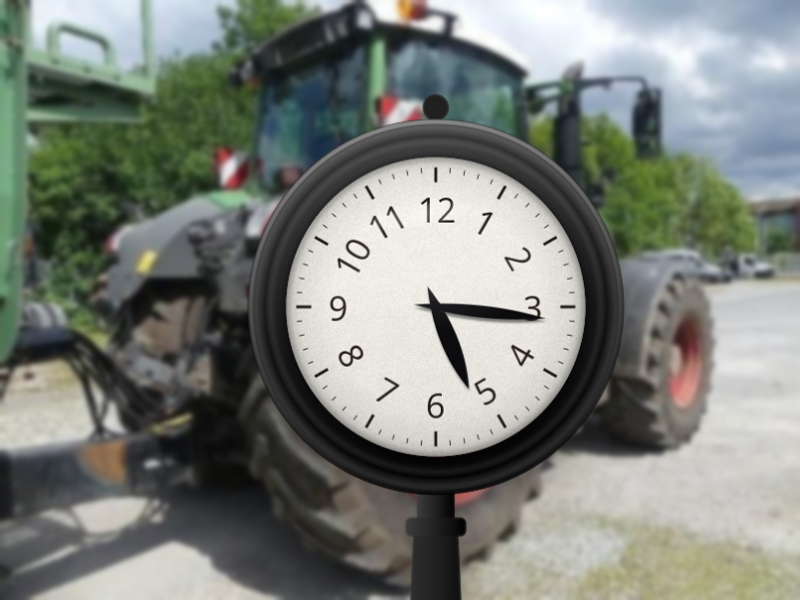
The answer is 5:16
